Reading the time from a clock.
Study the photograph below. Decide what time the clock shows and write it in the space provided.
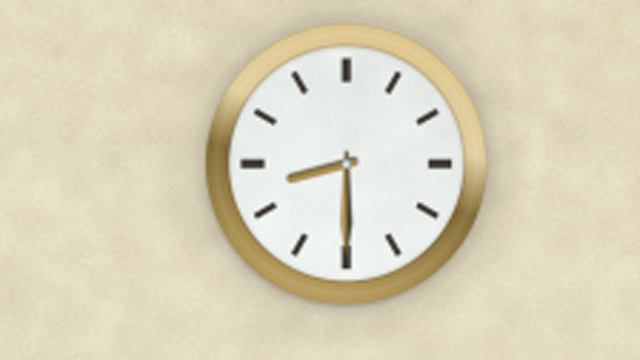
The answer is 8:30
